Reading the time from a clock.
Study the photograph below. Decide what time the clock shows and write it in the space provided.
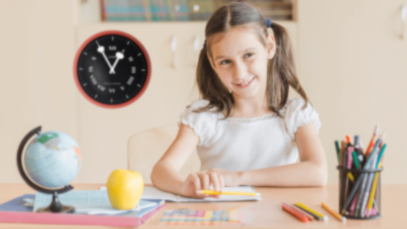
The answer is 12:55
